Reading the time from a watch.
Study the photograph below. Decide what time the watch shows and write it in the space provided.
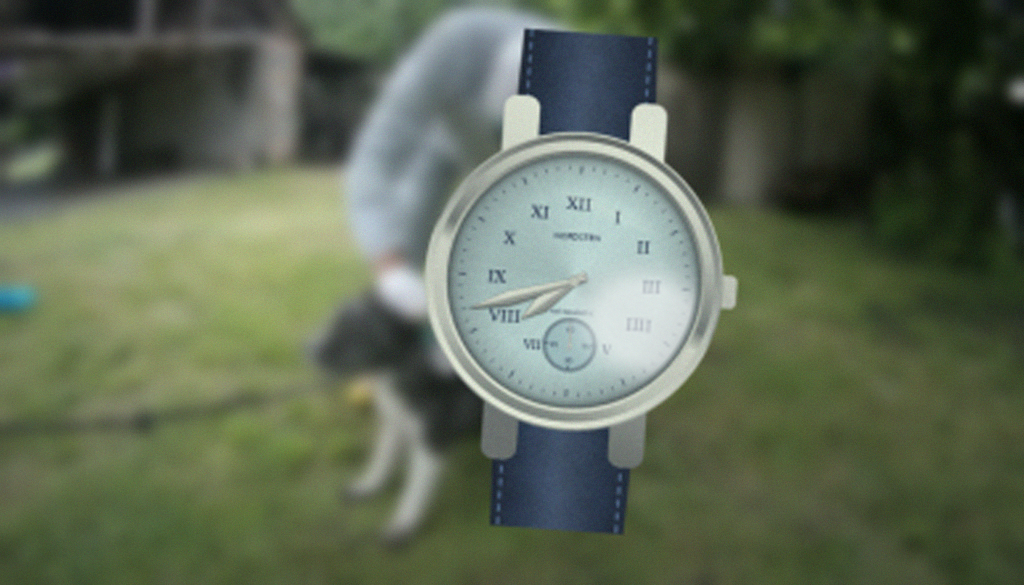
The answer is 7:42
